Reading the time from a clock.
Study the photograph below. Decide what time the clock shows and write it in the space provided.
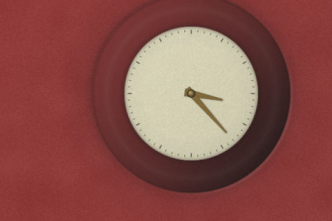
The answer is 3:23
